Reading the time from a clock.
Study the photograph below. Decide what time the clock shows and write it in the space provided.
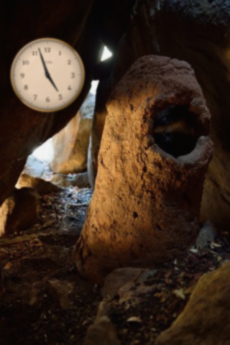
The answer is 4:57
